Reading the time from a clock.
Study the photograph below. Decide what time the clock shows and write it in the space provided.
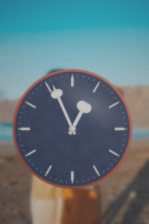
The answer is 12:56
